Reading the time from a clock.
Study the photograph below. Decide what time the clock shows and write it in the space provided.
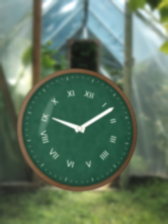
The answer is 9:07
